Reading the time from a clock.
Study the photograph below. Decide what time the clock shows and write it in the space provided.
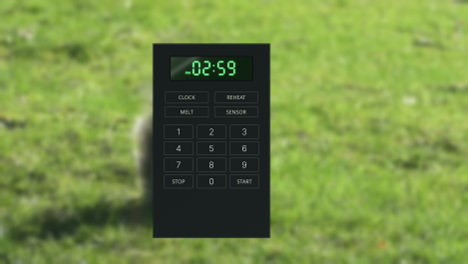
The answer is 2:59
